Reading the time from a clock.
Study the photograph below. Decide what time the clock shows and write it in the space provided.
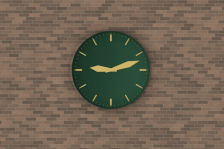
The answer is 9:12
